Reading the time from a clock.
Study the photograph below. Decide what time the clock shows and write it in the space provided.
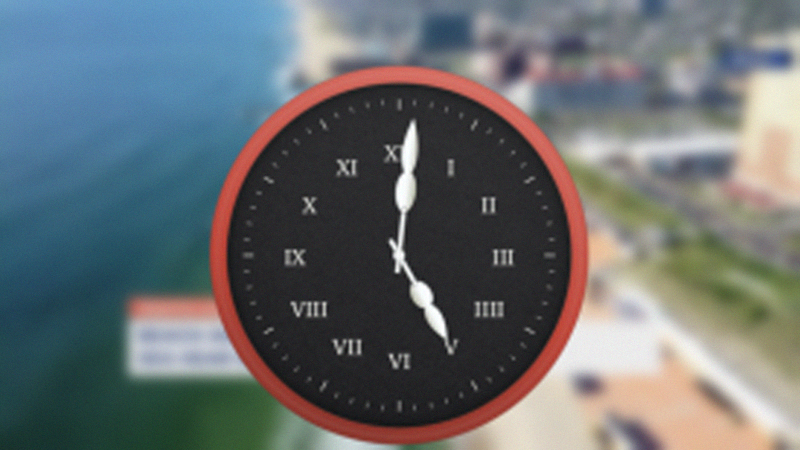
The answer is 5:01
